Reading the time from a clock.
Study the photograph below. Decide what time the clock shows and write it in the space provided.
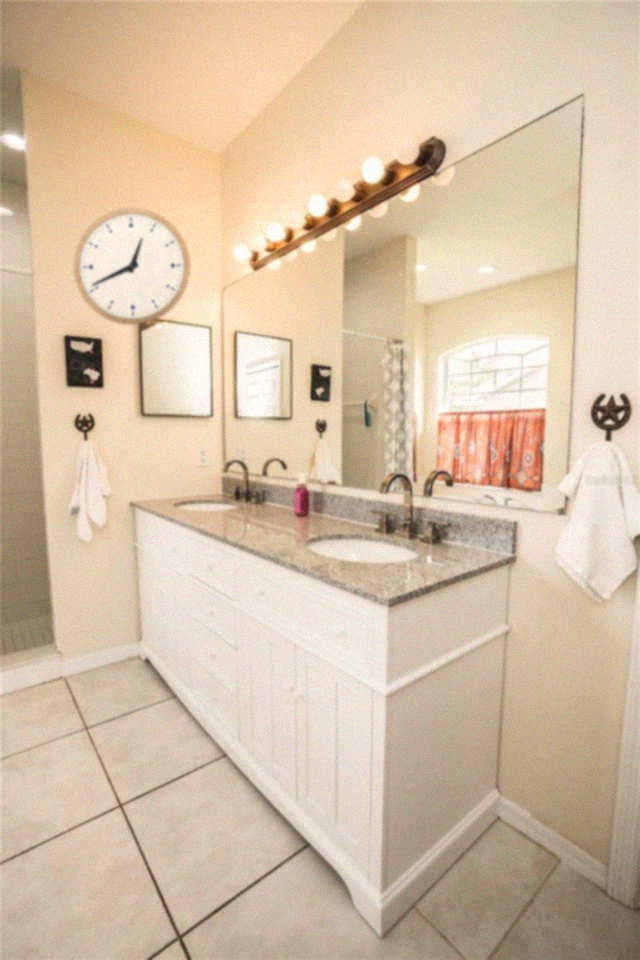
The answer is 12:41
